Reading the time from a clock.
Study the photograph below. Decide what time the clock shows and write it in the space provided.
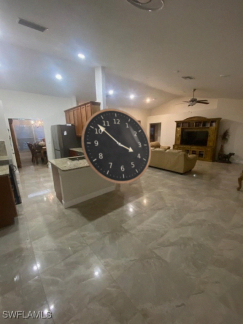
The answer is 3:52
